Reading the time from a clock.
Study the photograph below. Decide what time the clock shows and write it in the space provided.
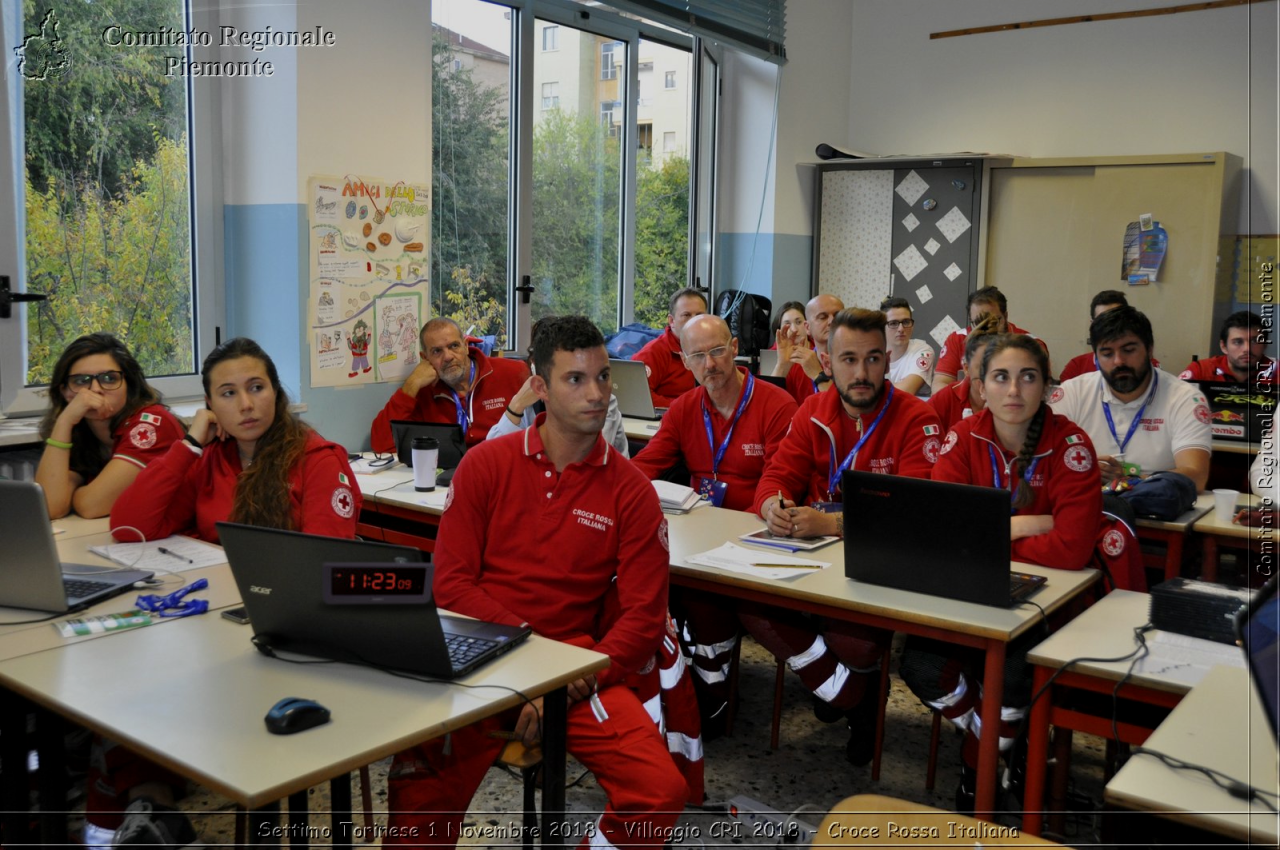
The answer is 11:23
